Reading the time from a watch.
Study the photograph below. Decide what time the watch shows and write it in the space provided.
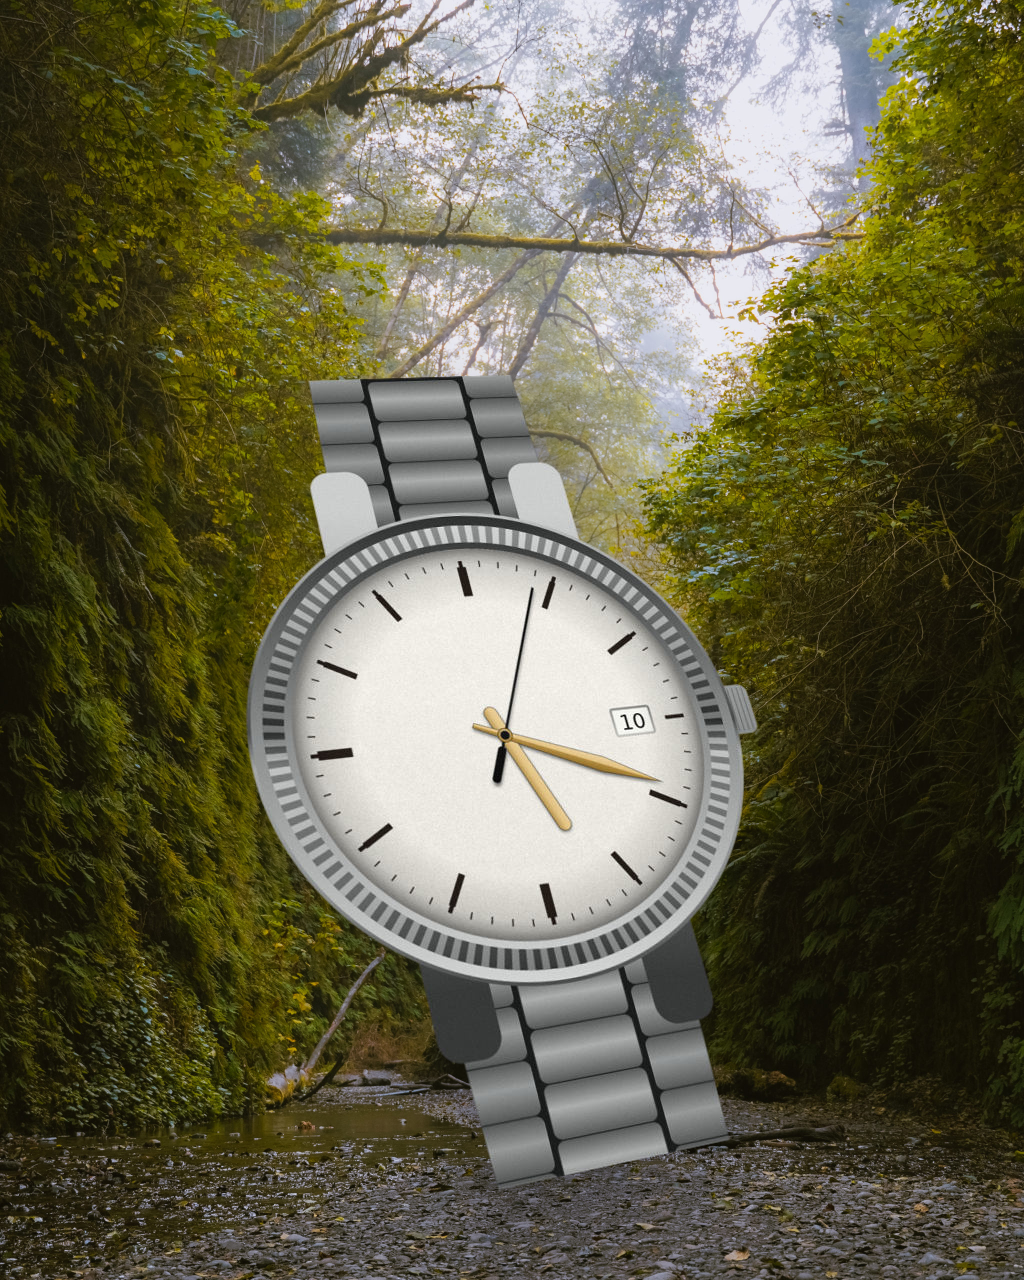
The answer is 5:19:04
